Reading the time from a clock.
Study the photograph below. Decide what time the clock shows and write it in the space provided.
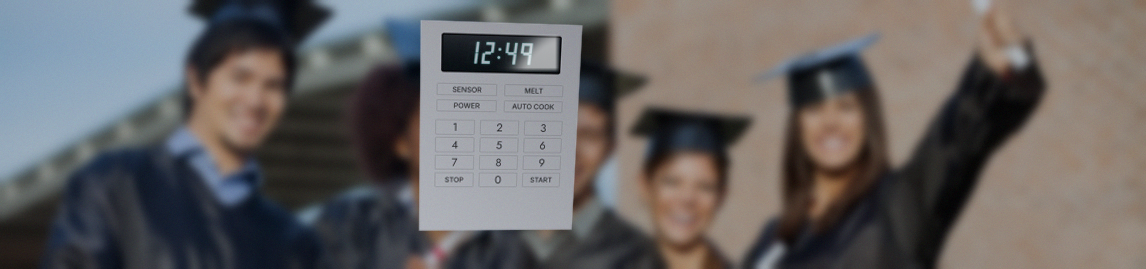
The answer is 12:49
